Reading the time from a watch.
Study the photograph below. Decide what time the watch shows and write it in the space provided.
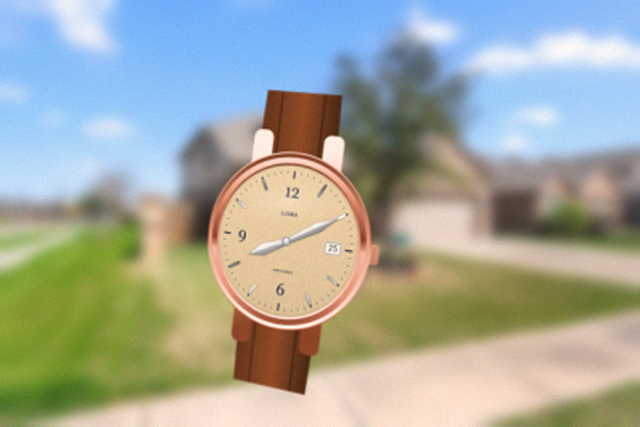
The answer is 8:10
